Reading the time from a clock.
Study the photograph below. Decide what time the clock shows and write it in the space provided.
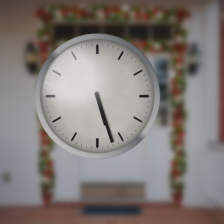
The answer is 5:27
